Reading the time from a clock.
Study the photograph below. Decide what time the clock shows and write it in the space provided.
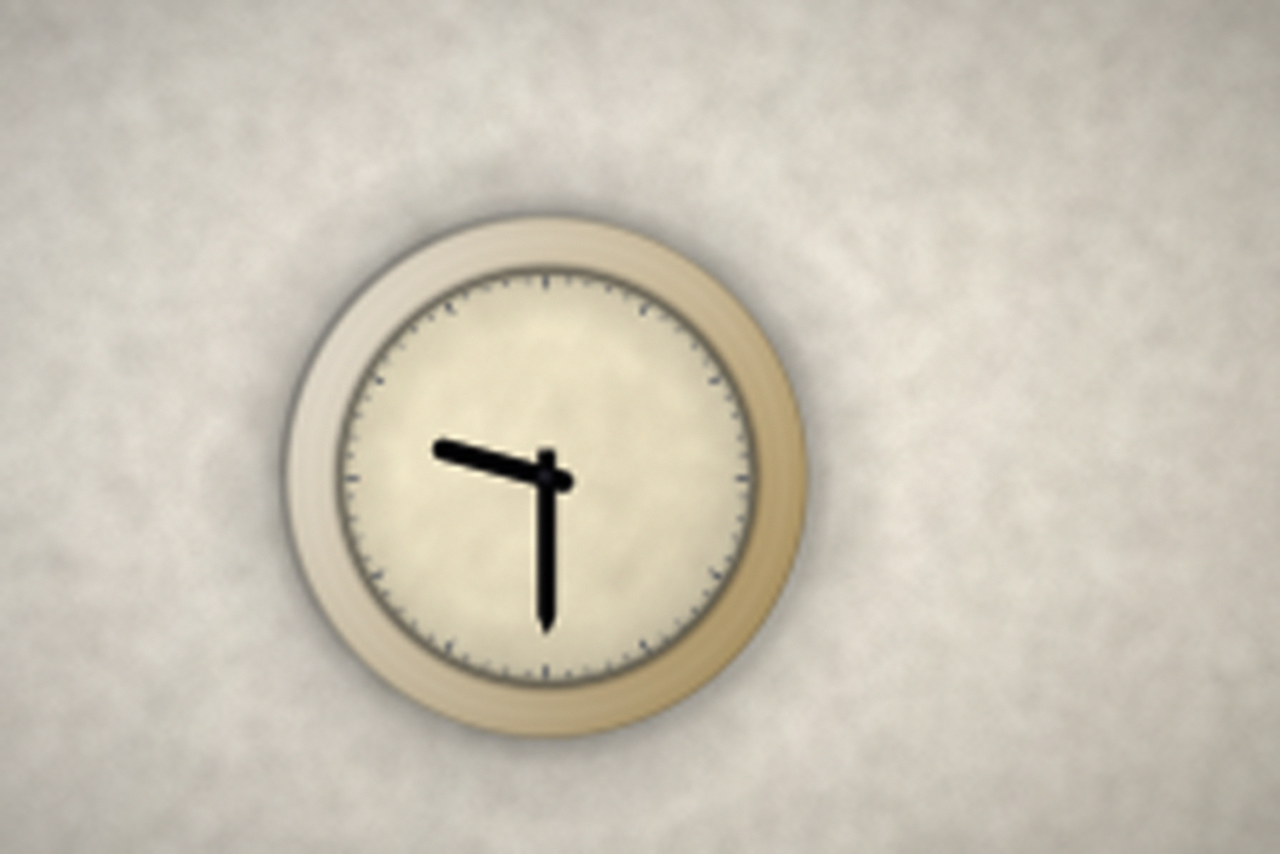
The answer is 9:30
